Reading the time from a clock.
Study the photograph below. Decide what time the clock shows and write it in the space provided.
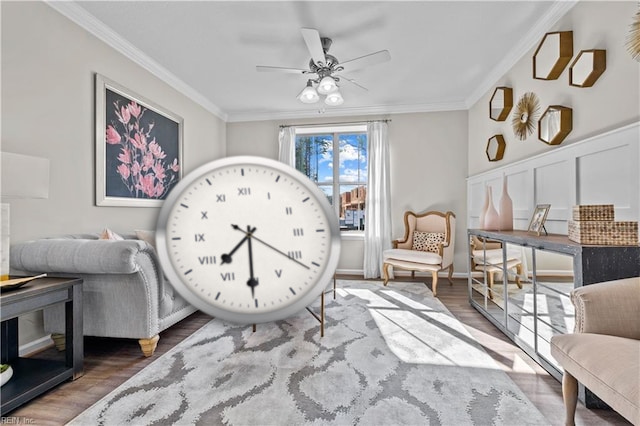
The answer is 7:30:21
